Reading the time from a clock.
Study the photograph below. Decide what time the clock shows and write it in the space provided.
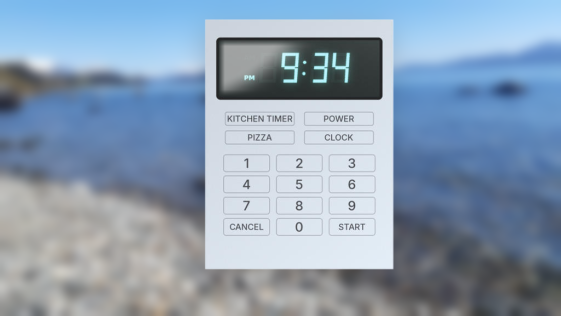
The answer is 9:34
